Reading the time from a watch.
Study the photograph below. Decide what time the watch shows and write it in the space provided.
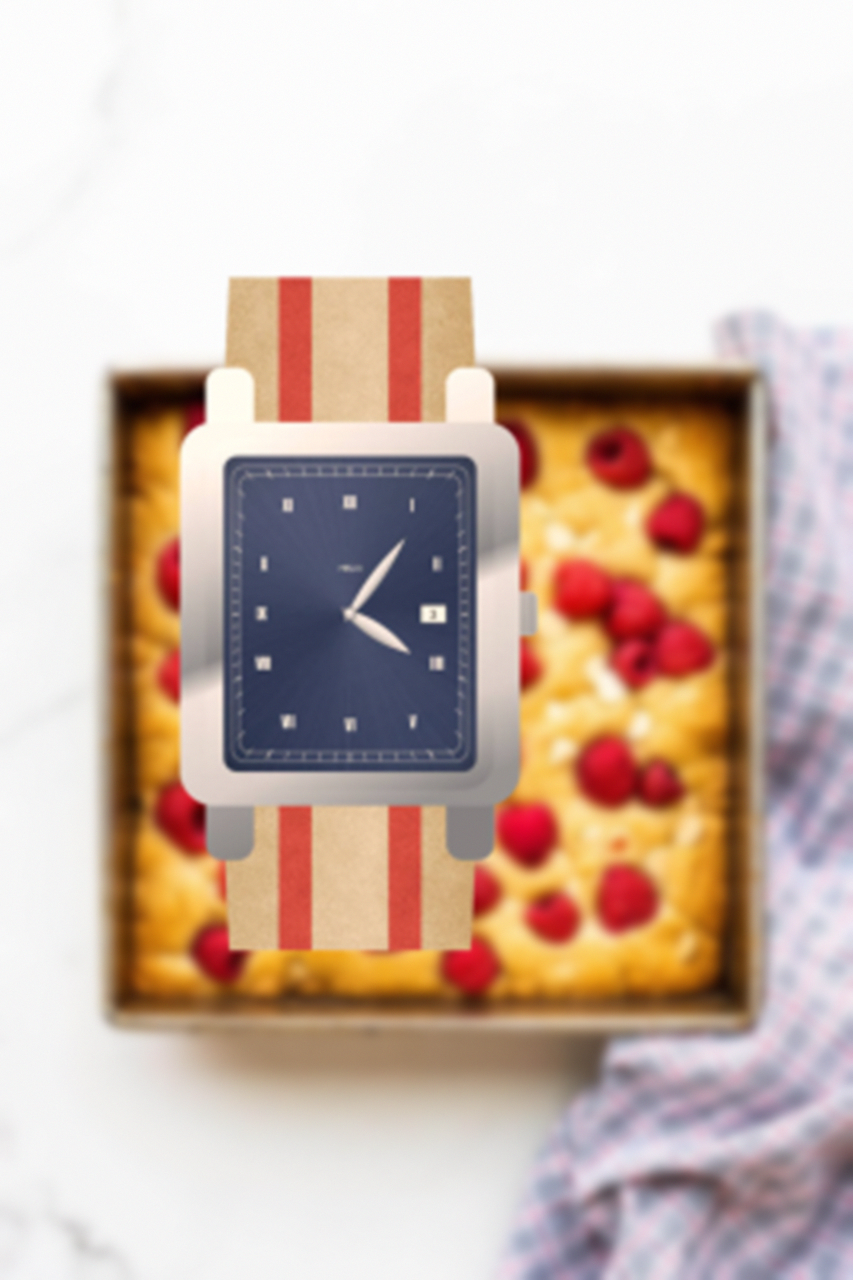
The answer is 4:06
